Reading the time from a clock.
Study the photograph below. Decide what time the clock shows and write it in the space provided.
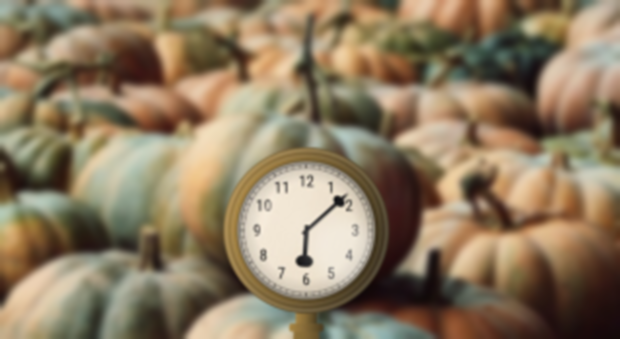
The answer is 6:08
